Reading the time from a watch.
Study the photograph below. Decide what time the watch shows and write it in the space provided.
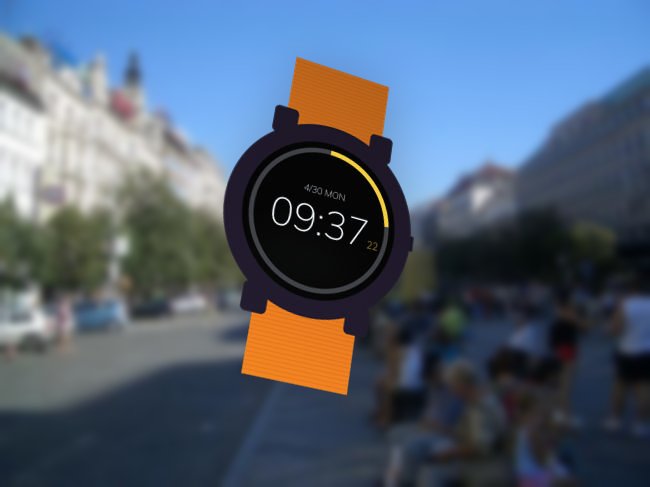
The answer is 9:37:22
